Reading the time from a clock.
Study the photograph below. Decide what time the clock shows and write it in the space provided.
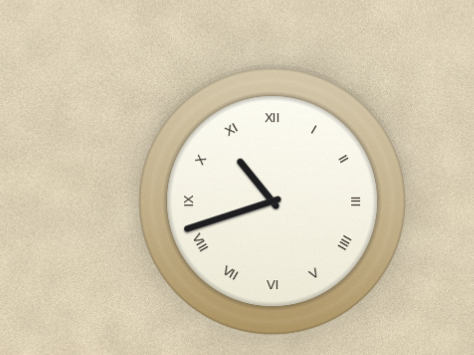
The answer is 10:42
